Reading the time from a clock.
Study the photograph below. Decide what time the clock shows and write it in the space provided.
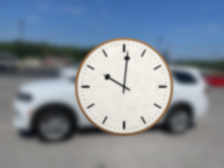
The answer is 10:01
